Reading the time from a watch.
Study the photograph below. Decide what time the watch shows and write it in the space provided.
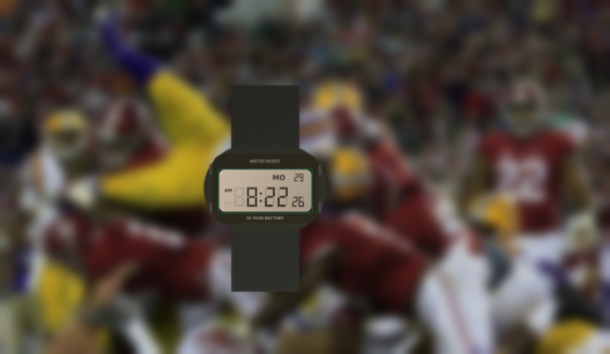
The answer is 8:22:26
